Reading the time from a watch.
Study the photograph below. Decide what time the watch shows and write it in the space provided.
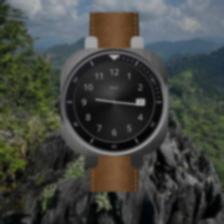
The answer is 9:16
